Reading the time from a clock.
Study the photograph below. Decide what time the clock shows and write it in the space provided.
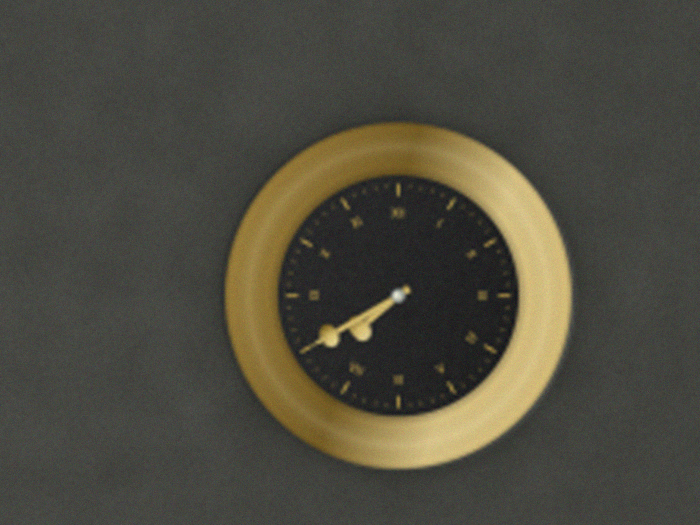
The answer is 7:40
